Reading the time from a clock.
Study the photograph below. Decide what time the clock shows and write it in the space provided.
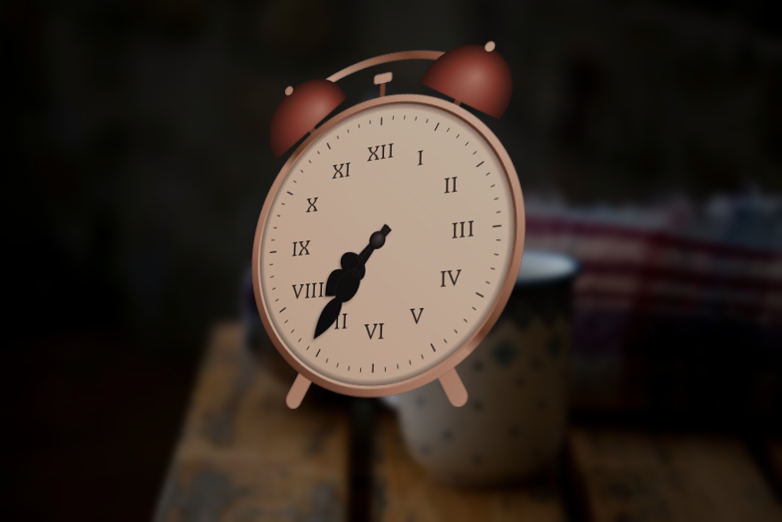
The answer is 7:36
